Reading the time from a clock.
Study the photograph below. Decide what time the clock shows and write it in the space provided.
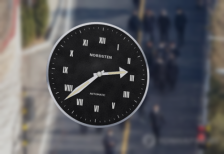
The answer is 2:38
